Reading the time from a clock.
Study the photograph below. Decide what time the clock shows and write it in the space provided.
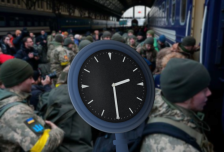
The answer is 2:30
